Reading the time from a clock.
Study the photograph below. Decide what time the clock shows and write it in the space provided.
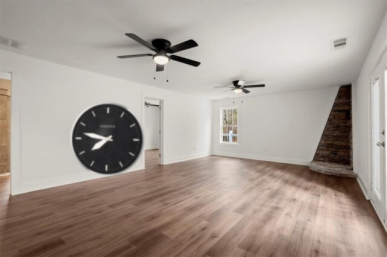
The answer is 7:47
